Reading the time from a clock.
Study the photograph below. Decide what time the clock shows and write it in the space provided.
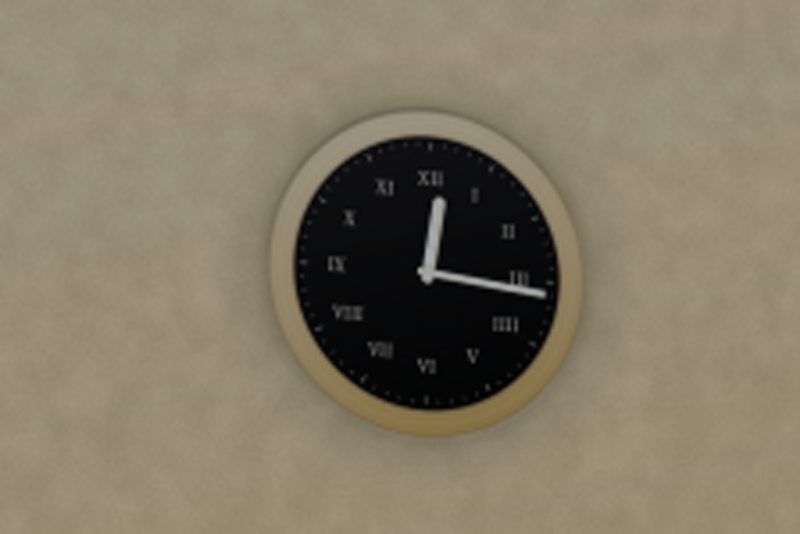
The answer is 12:16
